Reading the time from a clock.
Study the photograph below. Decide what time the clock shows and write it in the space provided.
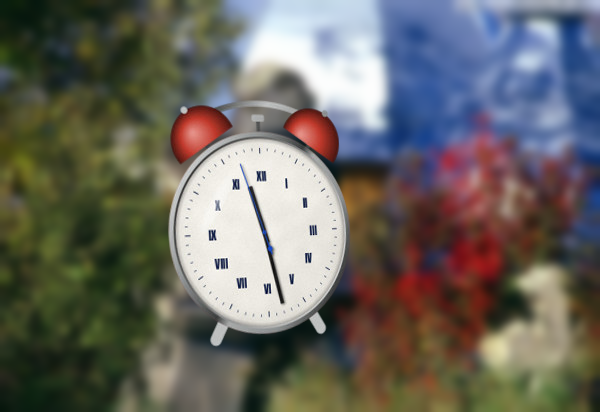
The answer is 11:27:57
